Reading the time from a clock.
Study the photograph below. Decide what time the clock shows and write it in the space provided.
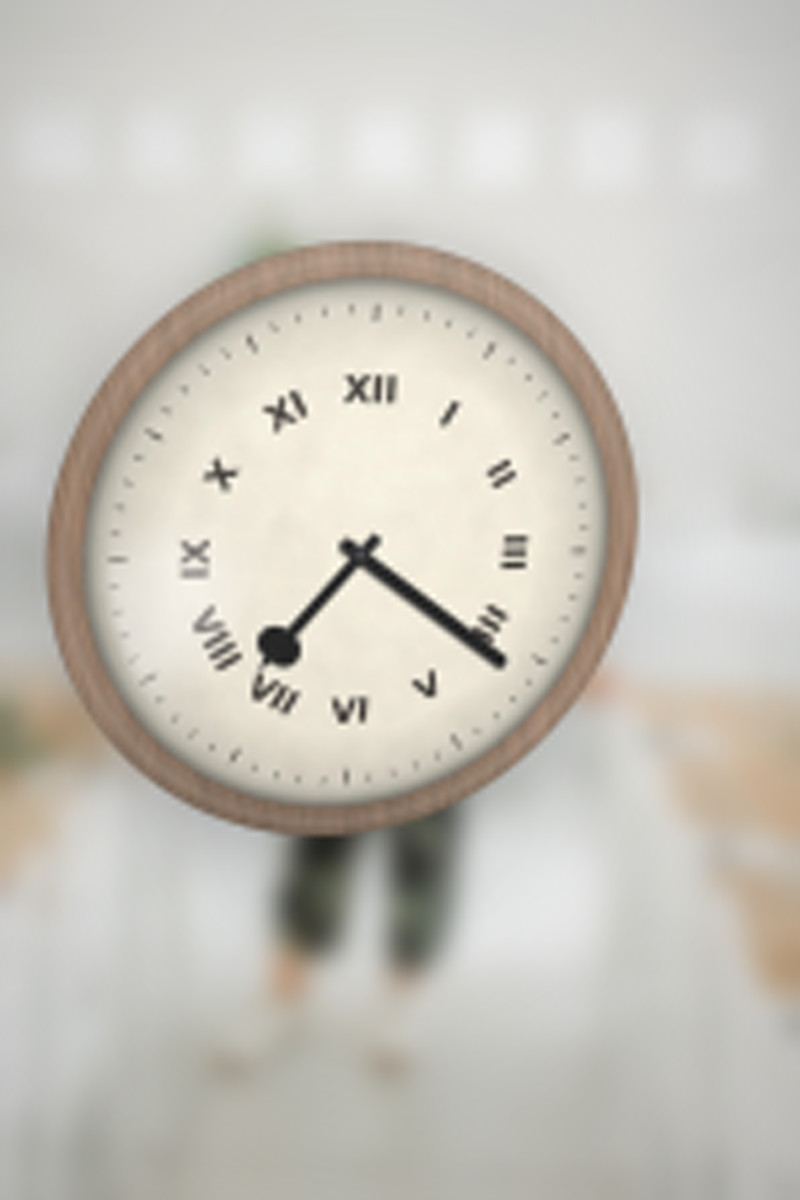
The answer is 7:21
